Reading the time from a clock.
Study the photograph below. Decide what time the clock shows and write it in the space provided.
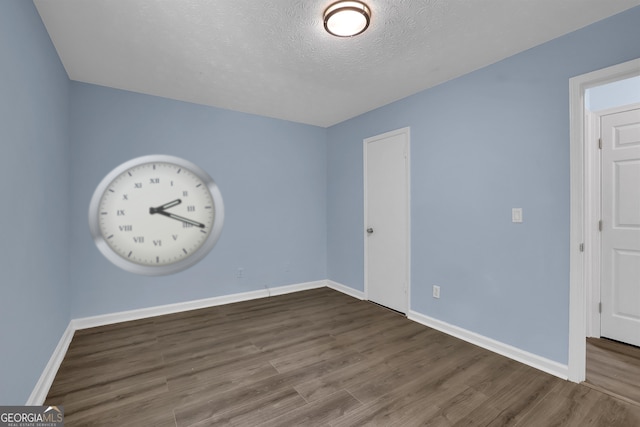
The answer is 2:19
